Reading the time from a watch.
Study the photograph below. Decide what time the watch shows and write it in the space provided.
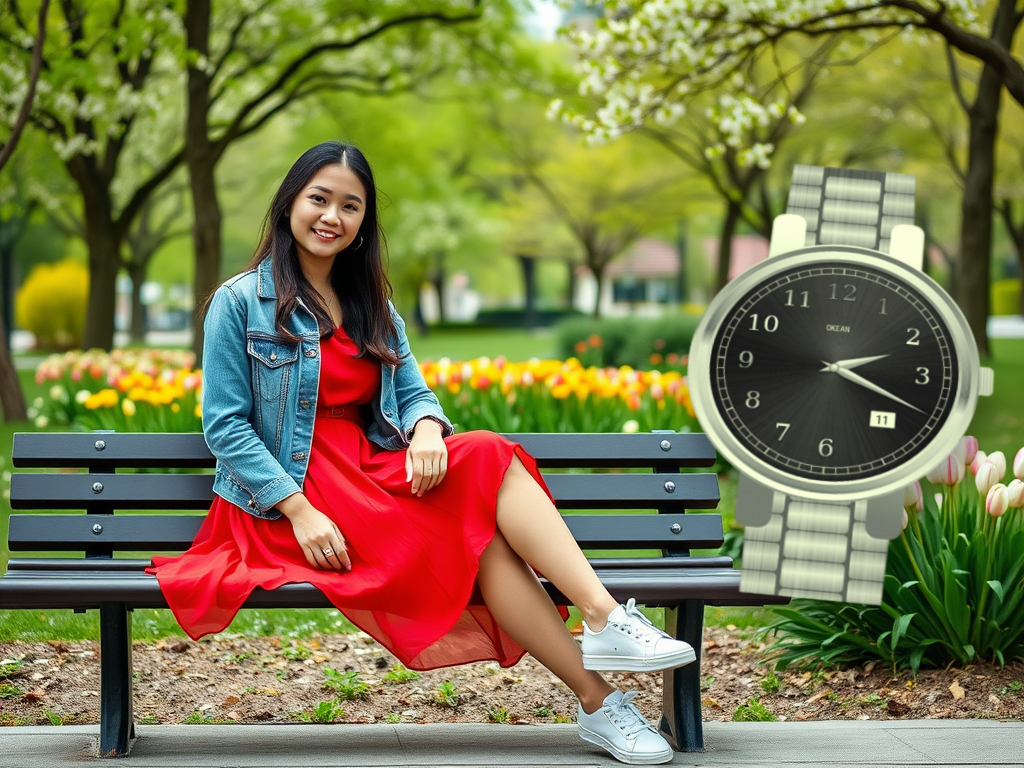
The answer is 2:19
